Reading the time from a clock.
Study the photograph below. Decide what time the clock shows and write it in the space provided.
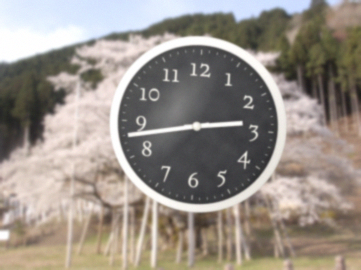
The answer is 2:43
